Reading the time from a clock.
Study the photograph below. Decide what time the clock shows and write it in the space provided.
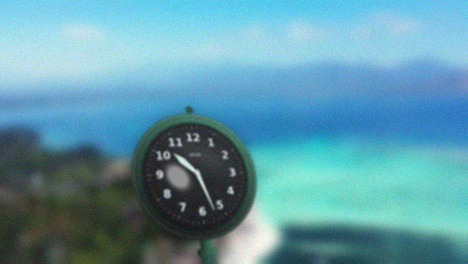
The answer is 10:27
